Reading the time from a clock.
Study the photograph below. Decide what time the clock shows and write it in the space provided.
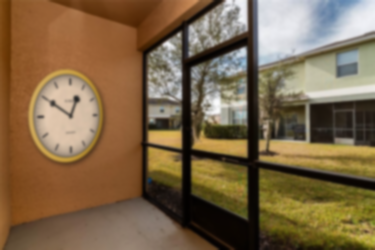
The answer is 12:50
